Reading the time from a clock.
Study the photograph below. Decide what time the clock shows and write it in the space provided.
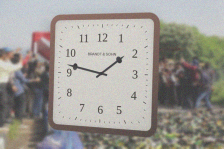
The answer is 1:47
